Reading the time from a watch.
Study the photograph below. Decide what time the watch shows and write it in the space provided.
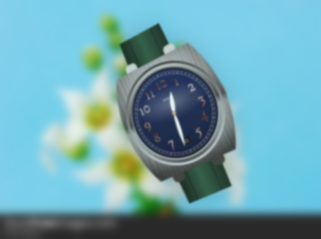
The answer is 12:31
